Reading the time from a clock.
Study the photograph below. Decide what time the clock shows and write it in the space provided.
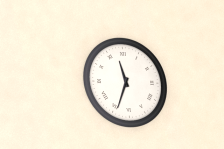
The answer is 11:34
